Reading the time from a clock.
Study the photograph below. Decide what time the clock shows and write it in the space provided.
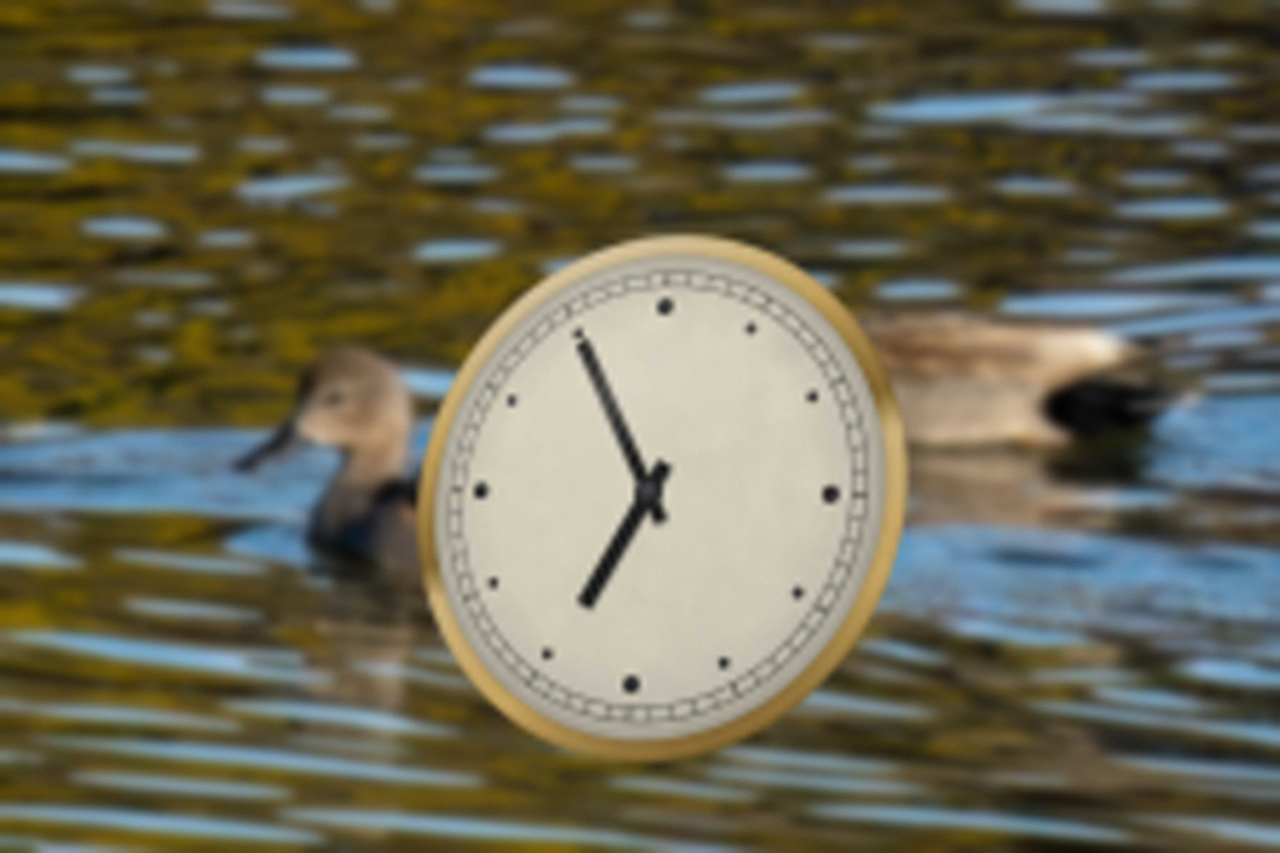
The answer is 6:55
